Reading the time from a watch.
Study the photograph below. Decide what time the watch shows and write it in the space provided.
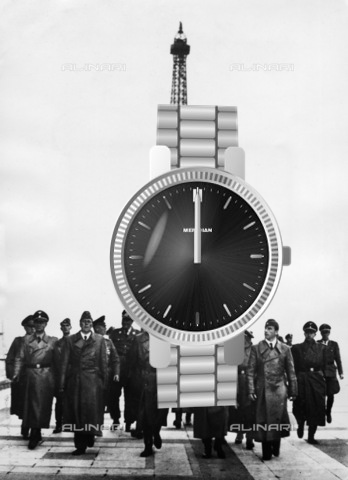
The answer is 12:00
